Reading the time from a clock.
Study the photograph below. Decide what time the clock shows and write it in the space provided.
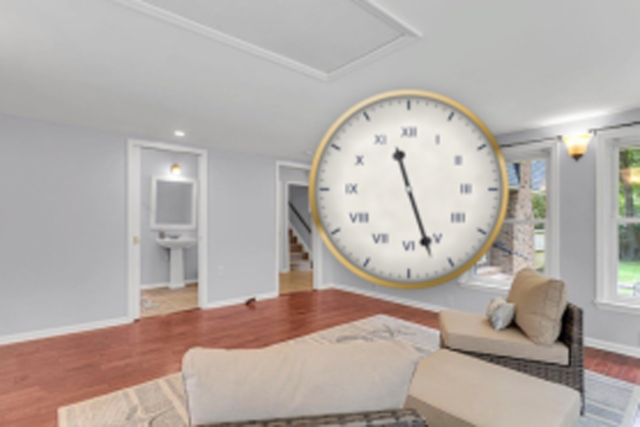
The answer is 11:27
